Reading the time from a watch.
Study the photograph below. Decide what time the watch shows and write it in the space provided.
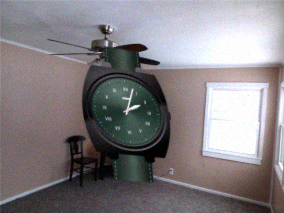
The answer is 2:03
